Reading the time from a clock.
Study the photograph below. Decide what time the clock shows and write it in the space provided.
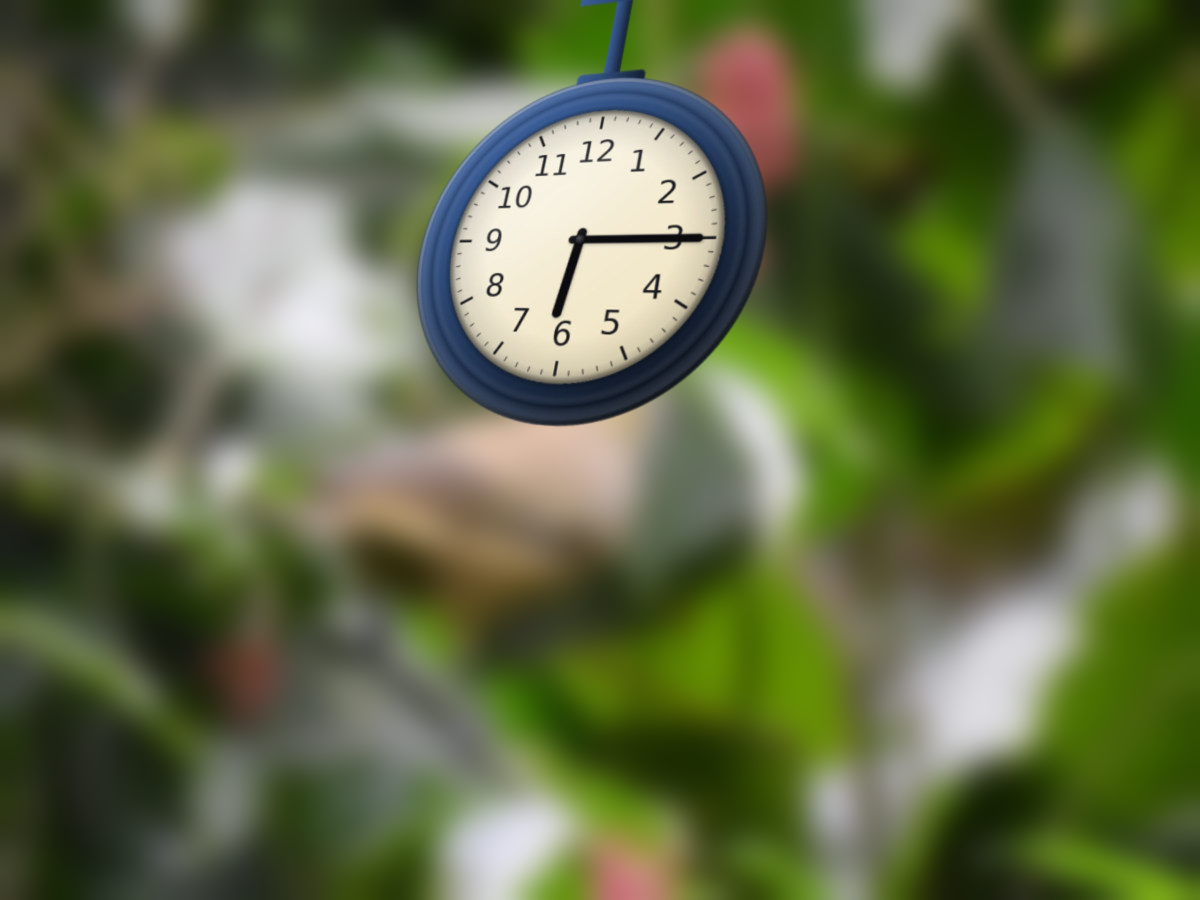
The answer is 6:15
